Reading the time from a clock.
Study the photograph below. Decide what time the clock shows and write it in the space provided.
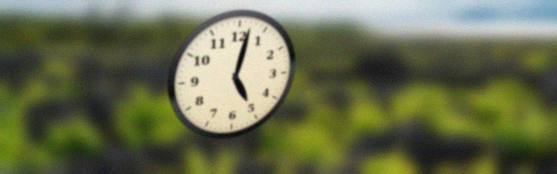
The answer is 5:02
